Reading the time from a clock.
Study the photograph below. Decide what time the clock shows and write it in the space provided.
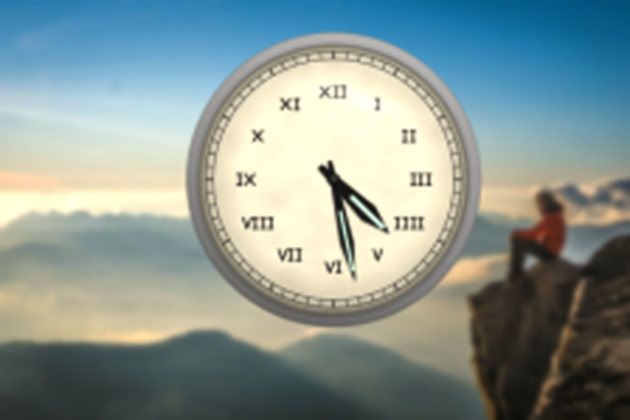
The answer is 4:28
